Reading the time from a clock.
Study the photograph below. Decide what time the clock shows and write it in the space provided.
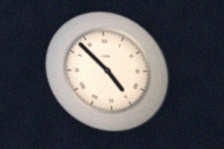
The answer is 4:53
